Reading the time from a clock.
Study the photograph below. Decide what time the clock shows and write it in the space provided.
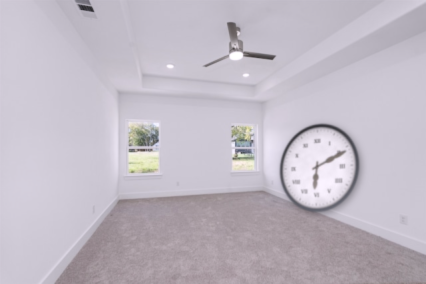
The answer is 6:11
